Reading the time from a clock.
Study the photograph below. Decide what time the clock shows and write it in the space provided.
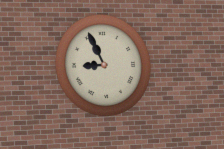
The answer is 8:56
